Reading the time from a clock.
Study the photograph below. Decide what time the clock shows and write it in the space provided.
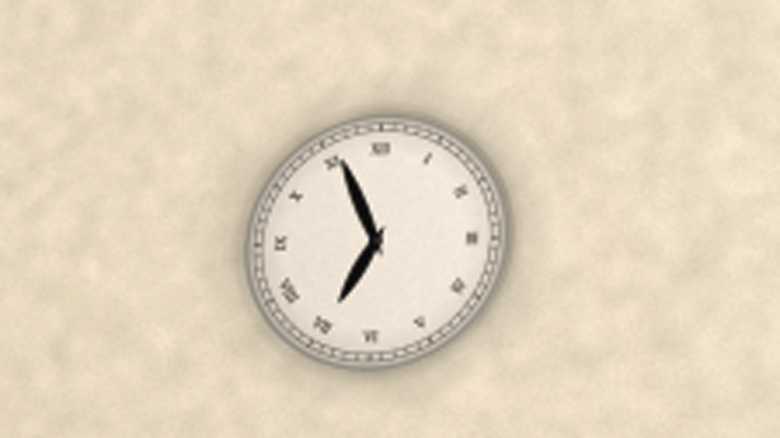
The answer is 6:56
